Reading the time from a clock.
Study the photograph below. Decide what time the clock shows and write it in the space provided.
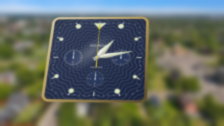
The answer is 1:13
